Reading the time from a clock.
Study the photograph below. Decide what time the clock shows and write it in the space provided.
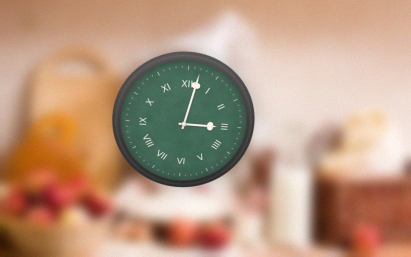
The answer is 3:02
